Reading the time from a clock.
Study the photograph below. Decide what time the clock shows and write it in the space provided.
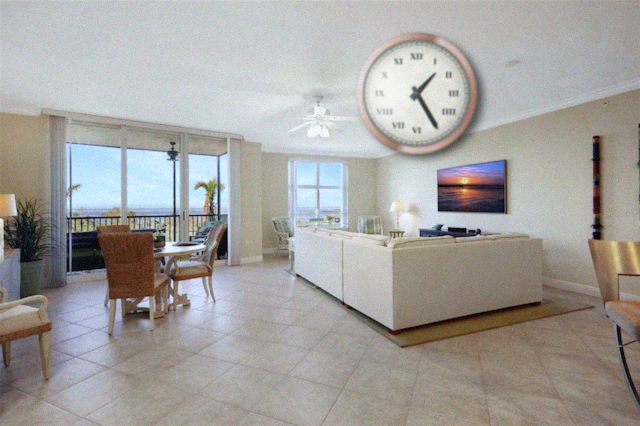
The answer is 1:25
